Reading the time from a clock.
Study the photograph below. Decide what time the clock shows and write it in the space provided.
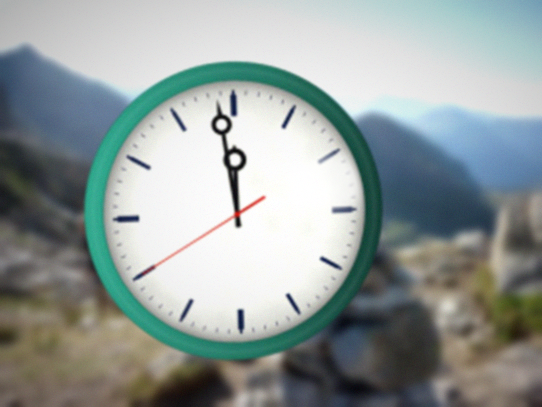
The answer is 11:58:40
